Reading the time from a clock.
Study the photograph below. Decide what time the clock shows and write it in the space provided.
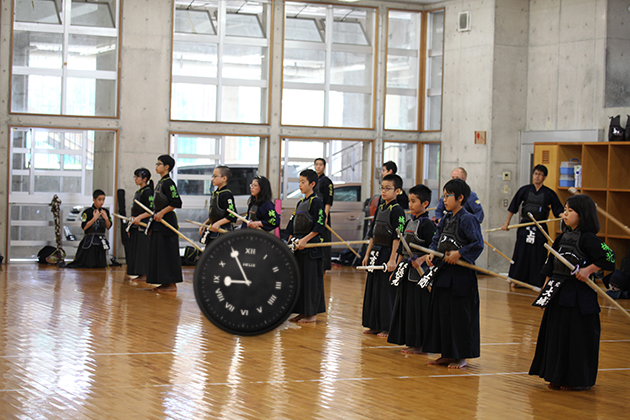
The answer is 8:55
